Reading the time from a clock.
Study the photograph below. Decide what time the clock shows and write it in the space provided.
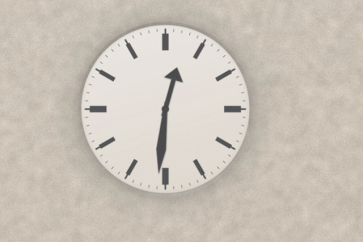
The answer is 12:31
